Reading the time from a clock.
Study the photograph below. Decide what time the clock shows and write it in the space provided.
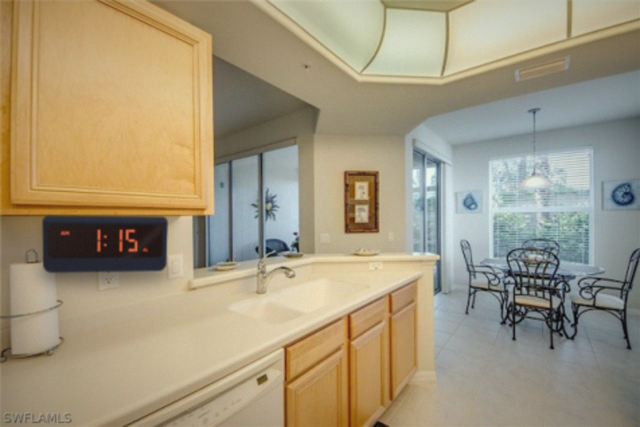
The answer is 1:15
